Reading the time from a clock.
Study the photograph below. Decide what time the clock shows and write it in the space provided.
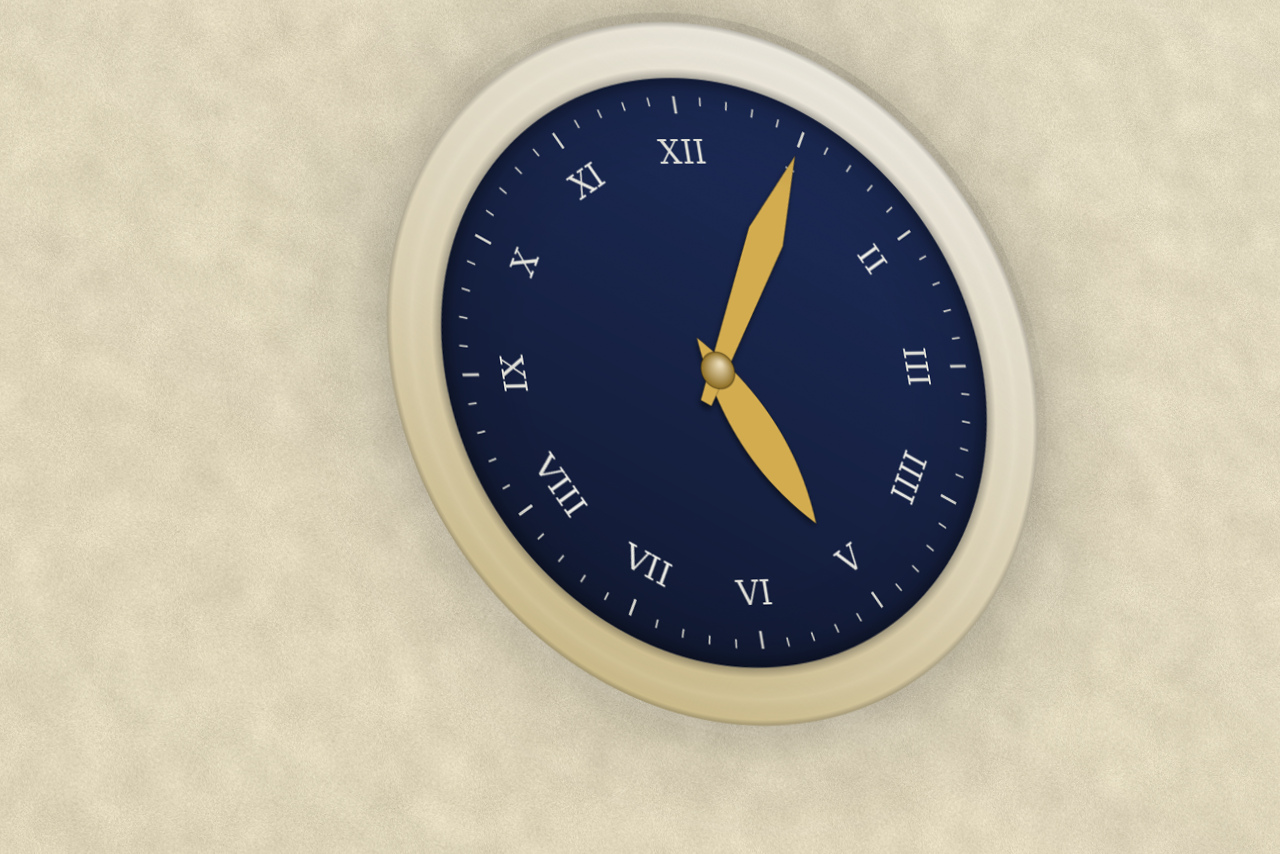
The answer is 5:05
